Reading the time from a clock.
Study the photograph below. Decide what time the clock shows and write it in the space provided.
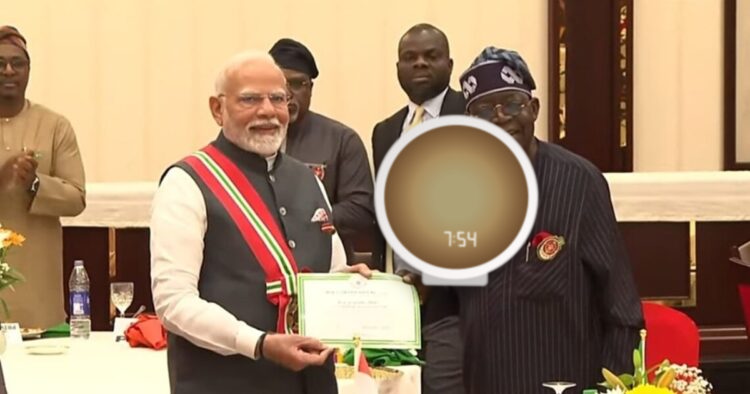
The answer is 7:54
